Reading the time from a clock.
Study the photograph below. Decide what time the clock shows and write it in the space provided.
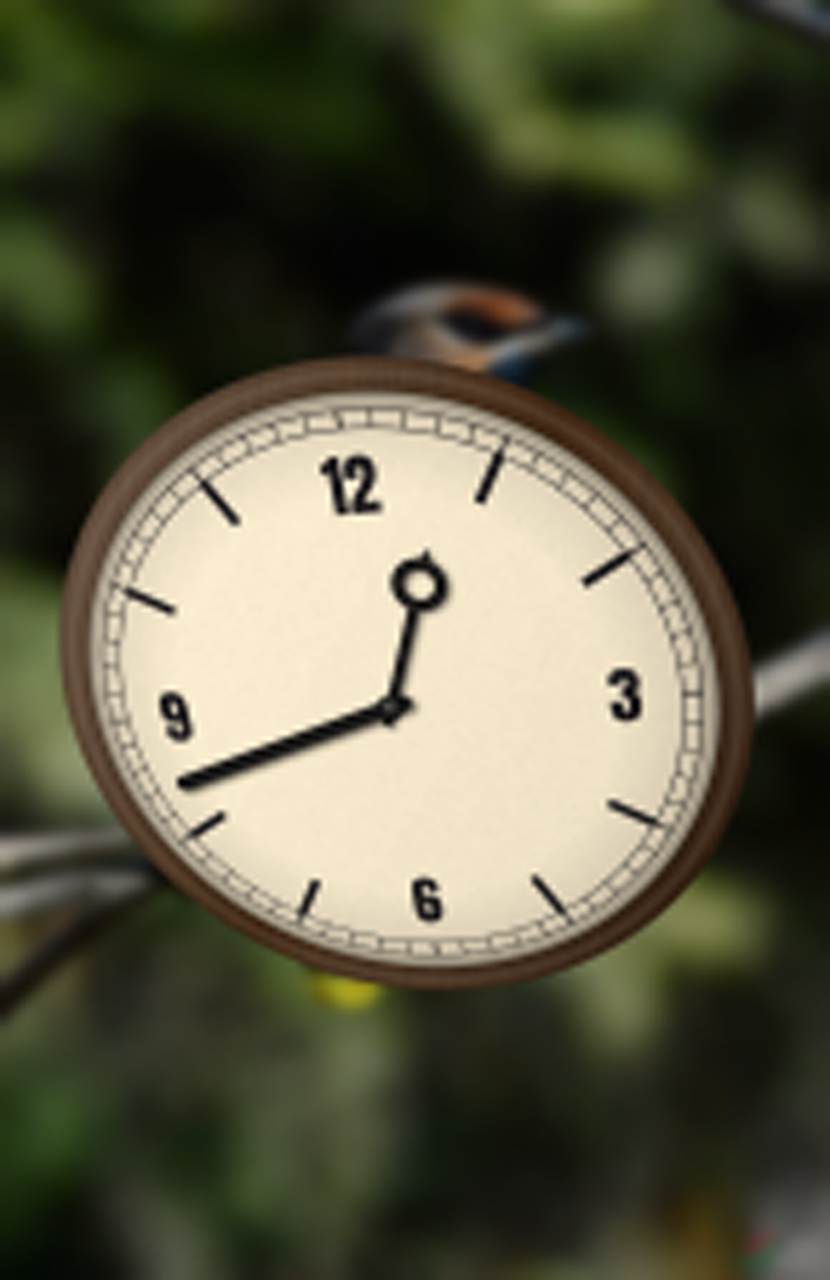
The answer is 12:42
